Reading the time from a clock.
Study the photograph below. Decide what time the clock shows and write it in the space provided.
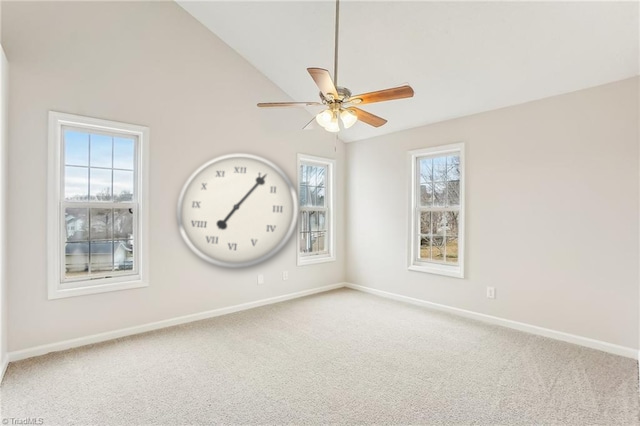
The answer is 7:06
